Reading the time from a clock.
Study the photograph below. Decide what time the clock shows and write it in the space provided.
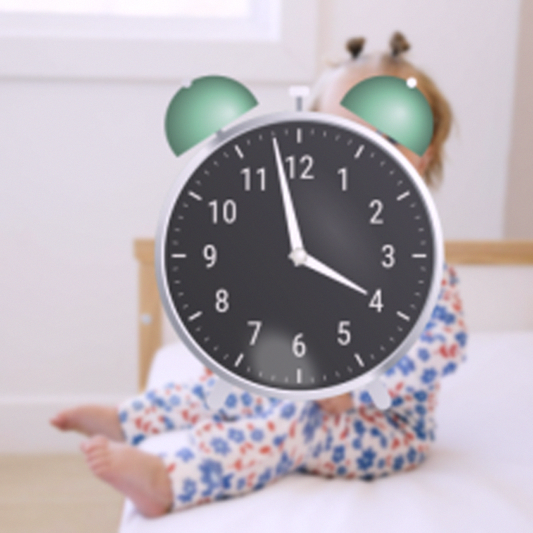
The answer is 3:58
